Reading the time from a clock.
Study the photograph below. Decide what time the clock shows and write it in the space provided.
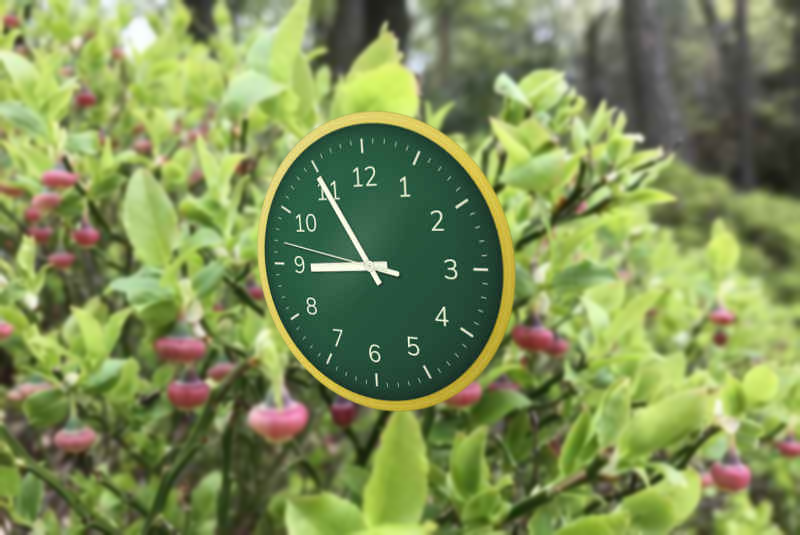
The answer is 8:54:47
